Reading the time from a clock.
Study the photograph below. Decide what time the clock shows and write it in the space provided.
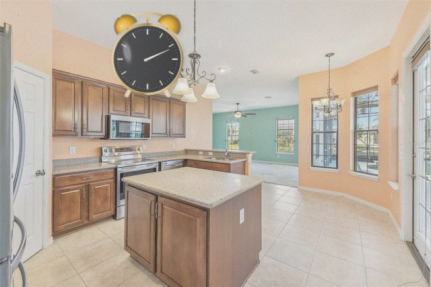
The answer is 2:11
